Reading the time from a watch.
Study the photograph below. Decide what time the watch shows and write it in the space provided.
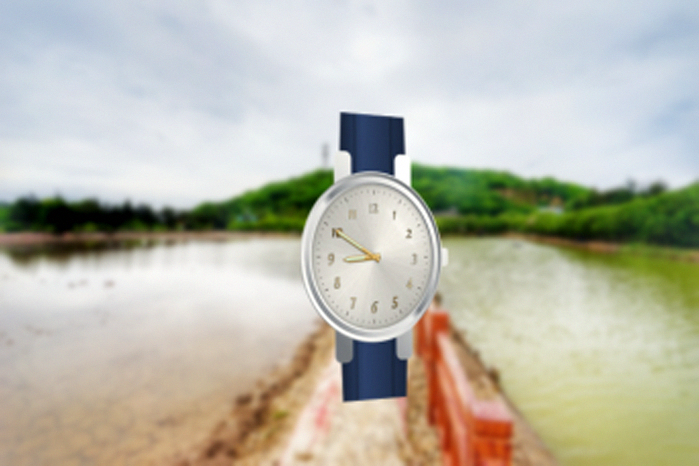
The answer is 8:50
